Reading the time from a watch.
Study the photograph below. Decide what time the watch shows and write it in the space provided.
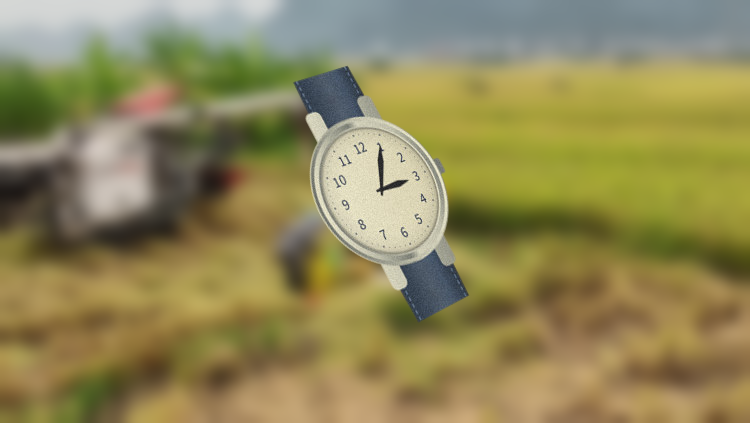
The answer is 3:05
